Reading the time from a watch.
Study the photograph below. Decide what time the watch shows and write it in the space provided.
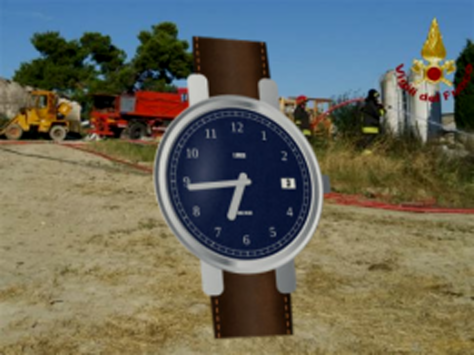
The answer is 6:44
